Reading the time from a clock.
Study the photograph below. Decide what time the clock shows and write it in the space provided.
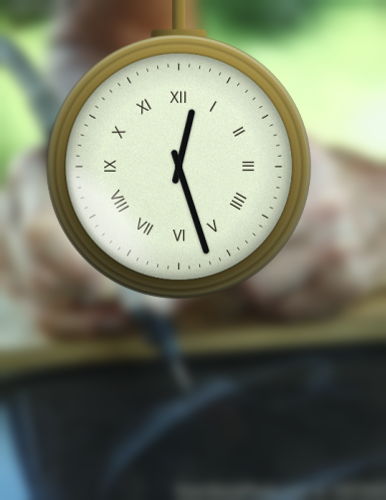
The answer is 12:27
